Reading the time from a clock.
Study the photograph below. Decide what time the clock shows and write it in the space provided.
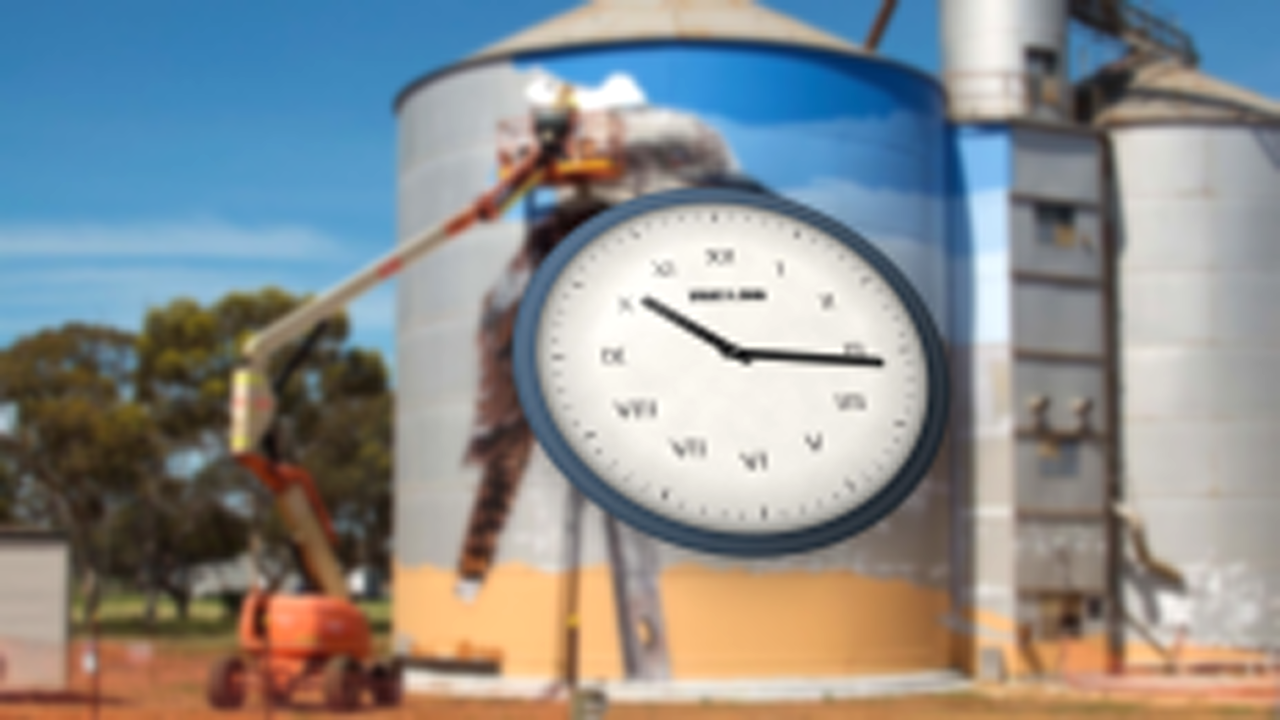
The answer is 10:16
